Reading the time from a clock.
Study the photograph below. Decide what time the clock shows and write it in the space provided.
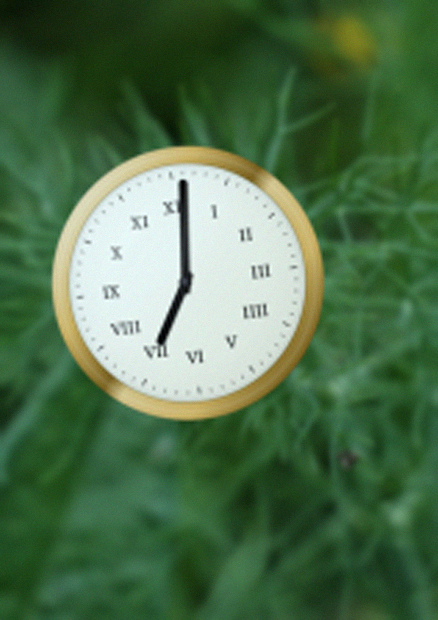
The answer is 7:01
